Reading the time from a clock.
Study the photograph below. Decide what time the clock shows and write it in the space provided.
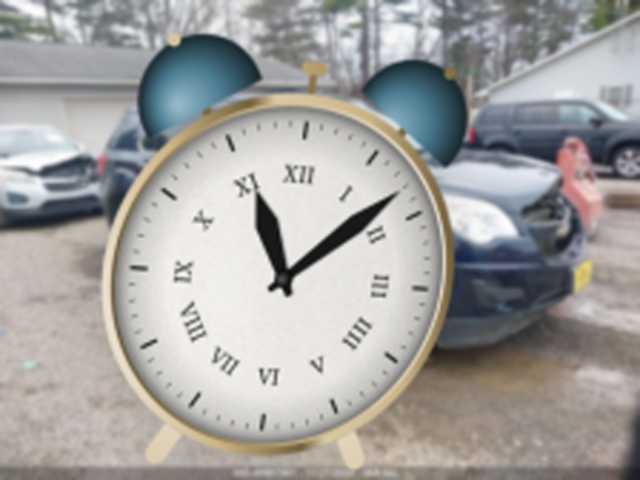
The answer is 11:08
